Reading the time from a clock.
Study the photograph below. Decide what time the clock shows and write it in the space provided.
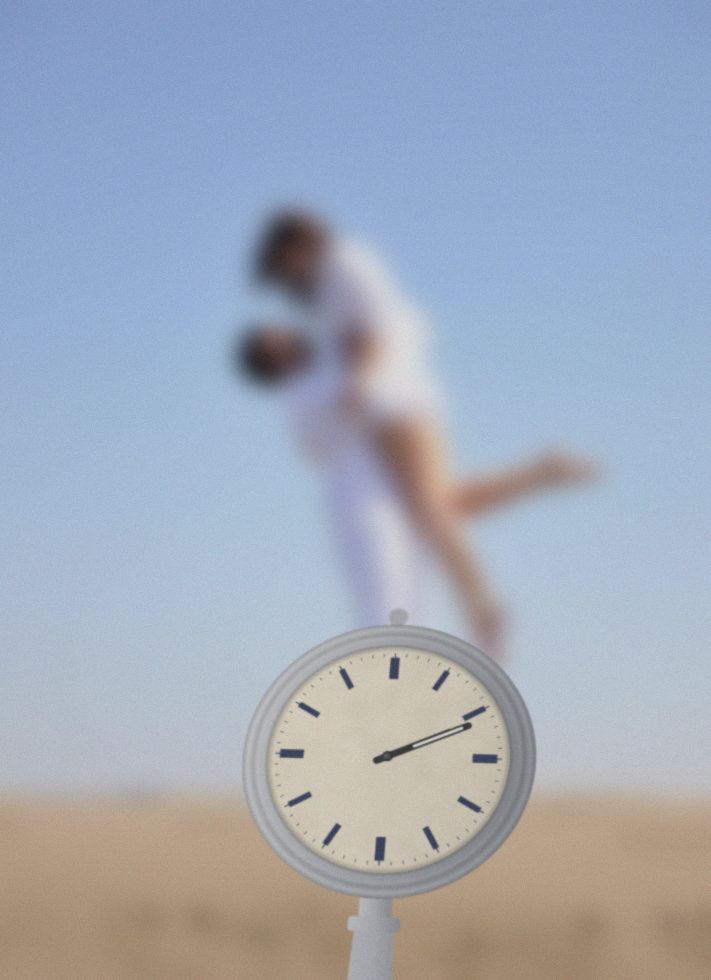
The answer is 2:11
